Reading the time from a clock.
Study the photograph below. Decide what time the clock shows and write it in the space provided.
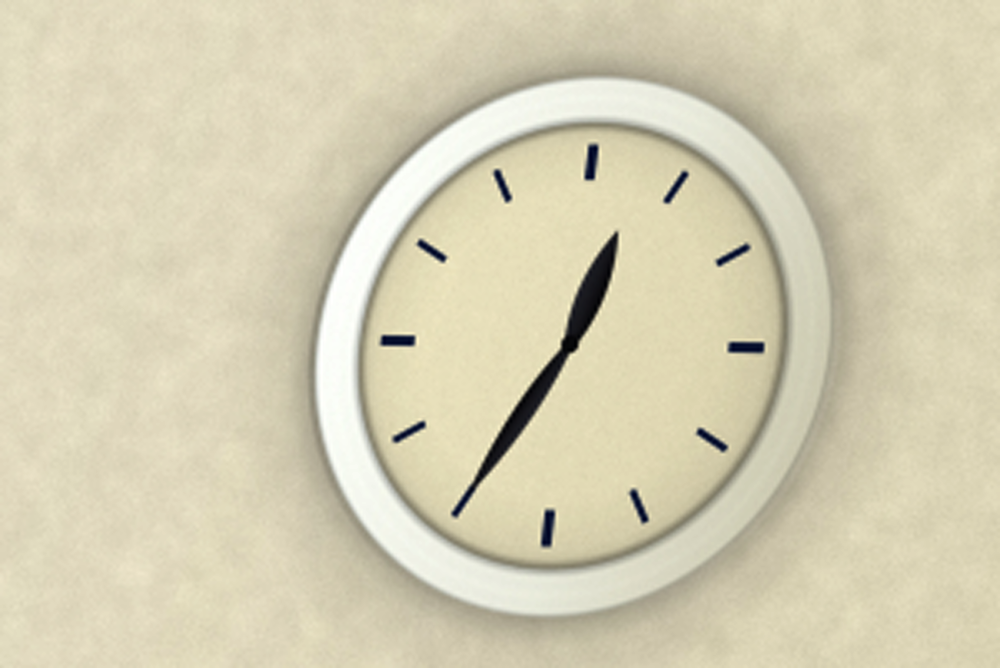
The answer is 12:35
